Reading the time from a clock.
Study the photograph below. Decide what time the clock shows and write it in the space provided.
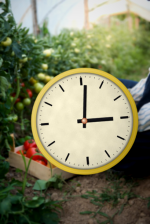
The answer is 3:01
